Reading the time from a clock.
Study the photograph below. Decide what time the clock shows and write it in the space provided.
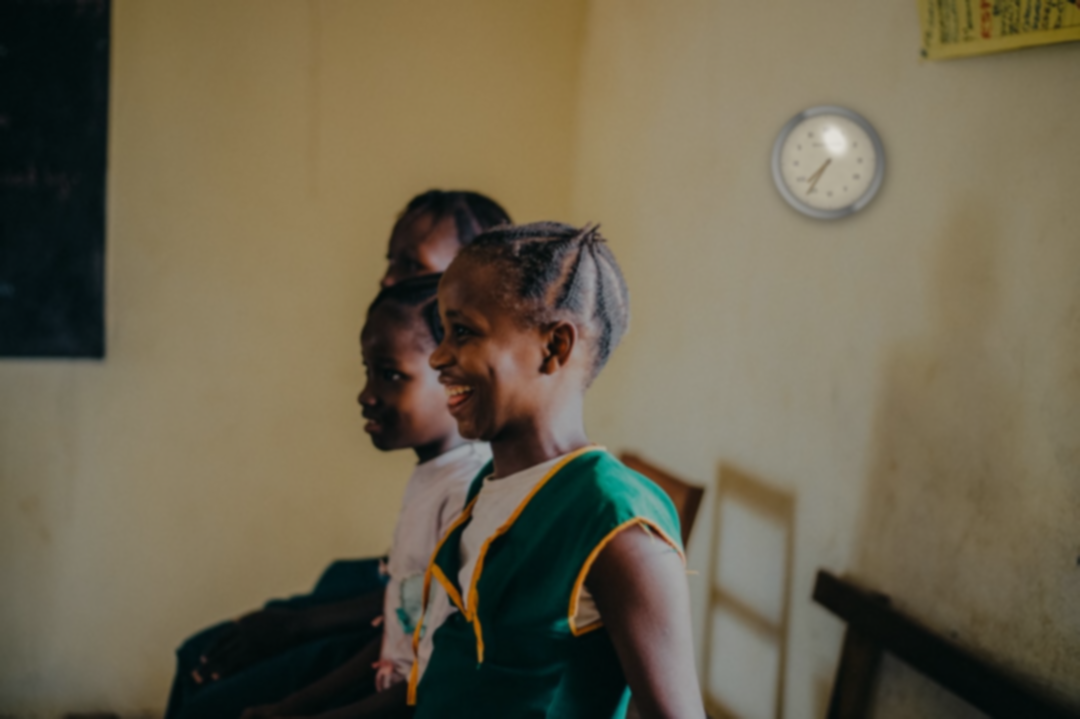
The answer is 7:36
